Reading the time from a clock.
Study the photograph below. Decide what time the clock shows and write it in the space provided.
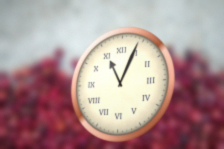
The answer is 11:04
